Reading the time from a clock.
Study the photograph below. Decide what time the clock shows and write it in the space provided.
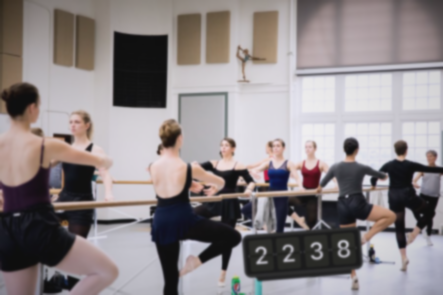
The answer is 22:38
